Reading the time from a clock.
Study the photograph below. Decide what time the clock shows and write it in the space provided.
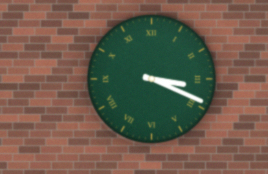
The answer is 3:19
